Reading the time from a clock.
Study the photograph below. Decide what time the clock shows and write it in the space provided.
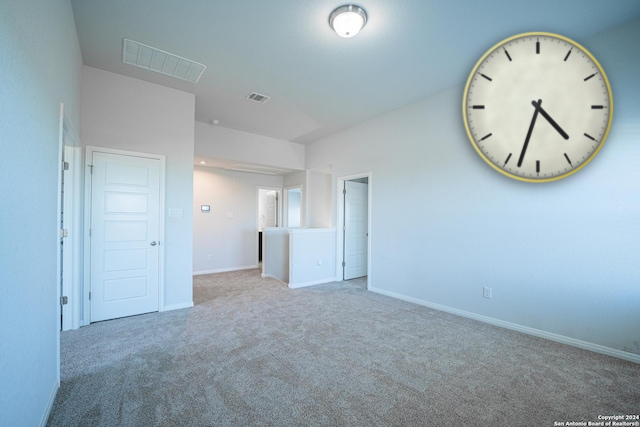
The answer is 4:33
